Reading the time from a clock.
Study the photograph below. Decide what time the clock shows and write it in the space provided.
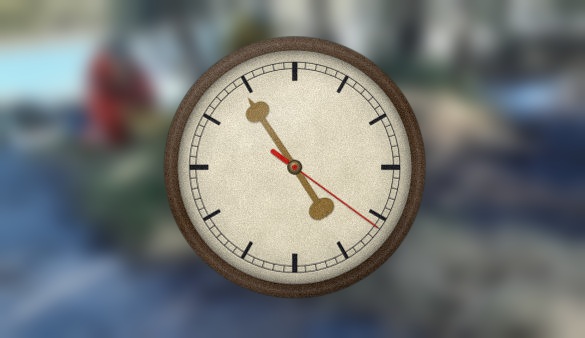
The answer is 4:54:21
